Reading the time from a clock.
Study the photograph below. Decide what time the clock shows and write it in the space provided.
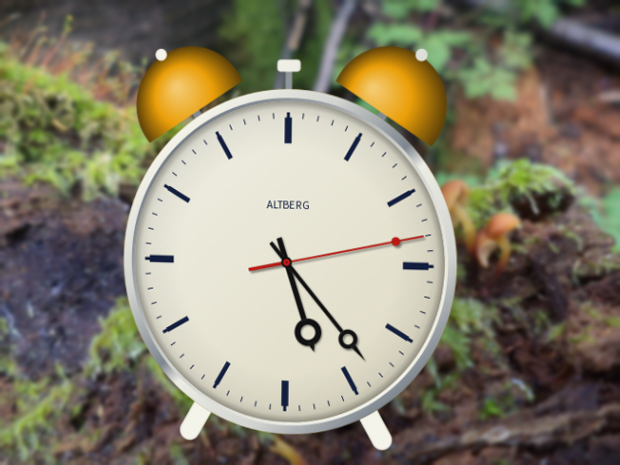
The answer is 5:23:13
